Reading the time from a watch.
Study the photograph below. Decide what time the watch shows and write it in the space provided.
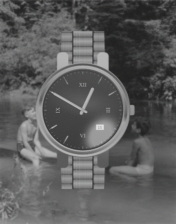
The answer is 12:50
